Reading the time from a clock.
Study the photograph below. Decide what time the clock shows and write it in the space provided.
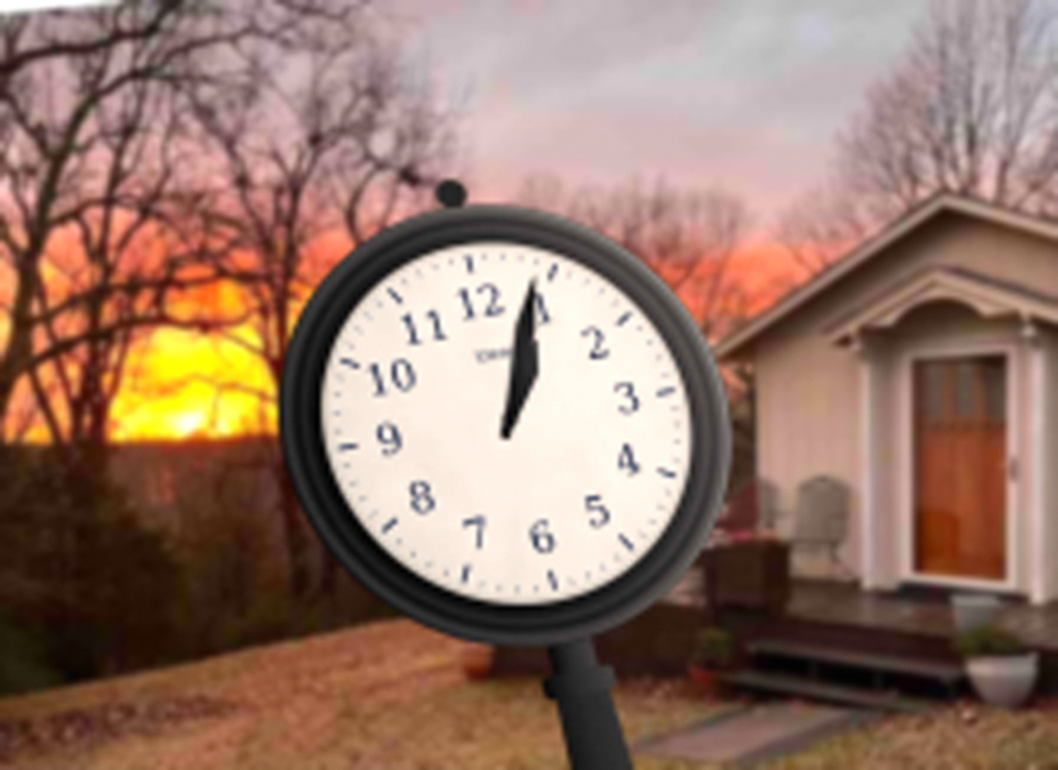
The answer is 1:04
